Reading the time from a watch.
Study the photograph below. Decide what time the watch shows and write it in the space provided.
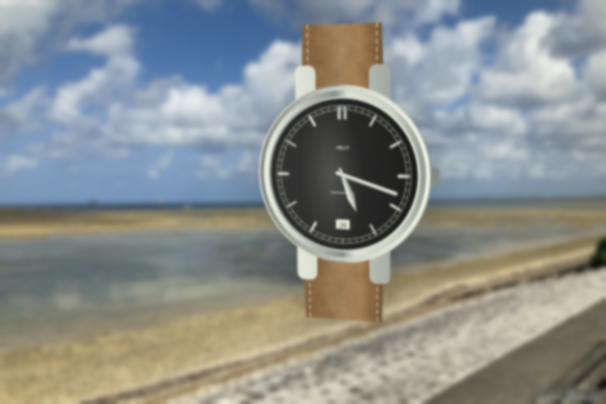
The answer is 5:18
